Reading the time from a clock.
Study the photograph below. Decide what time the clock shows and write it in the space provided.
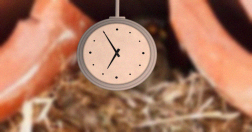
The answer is 6:55
